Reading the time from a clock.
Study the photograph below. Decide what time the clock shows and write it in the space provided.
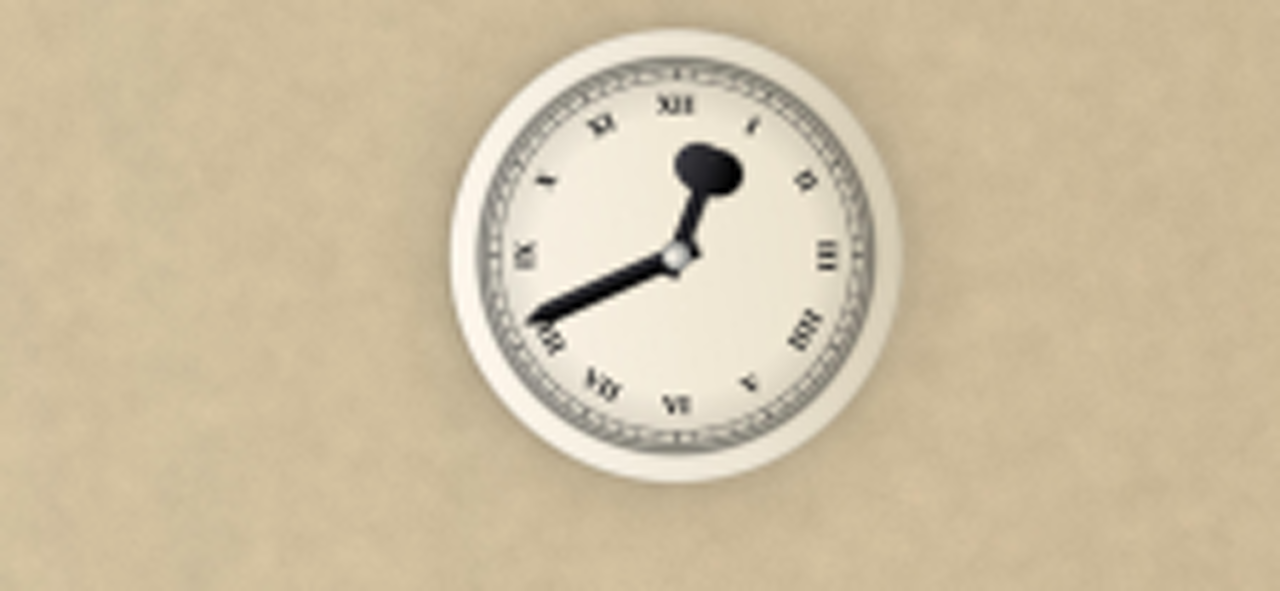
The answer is 12:41
